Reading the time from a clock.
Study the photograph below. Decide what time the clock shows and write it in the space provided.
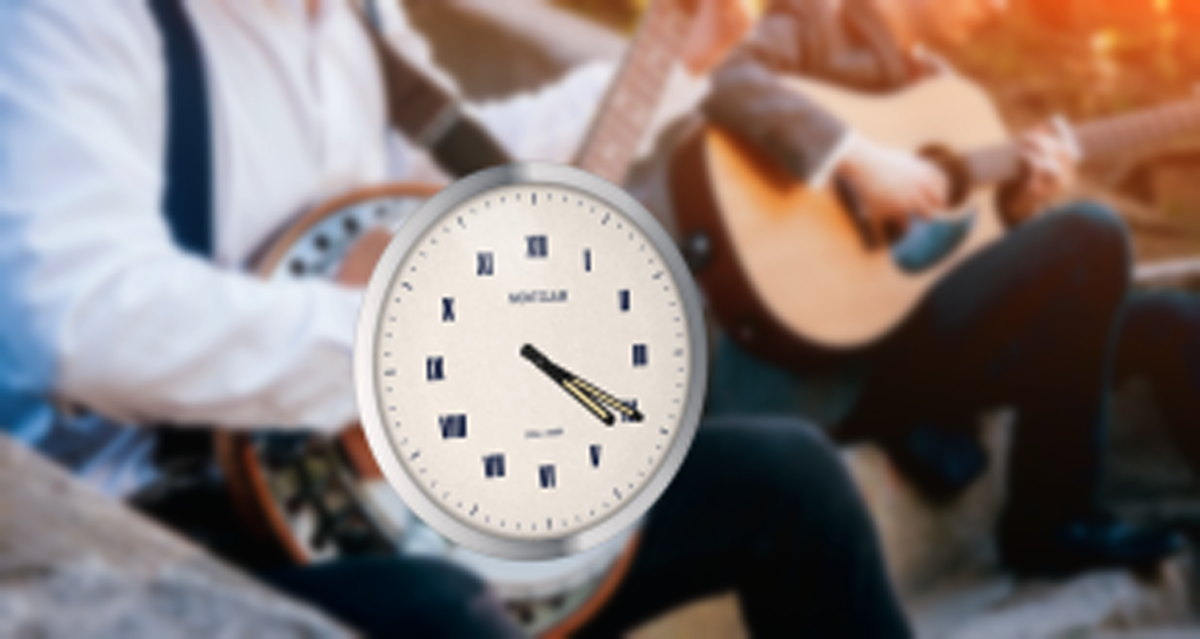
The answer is 4:20
